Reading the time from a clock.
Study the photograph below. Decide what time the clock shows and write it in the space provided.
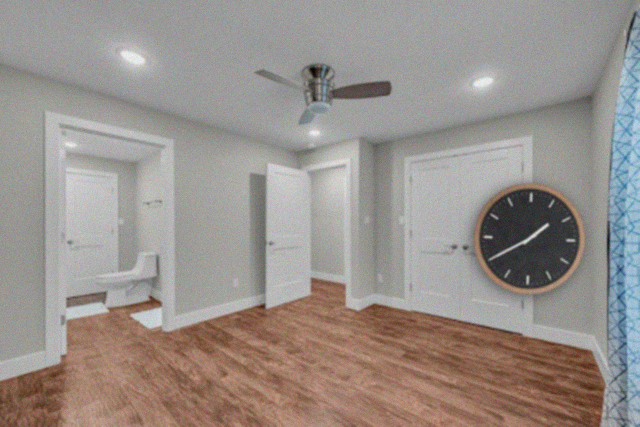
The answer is 1:40
